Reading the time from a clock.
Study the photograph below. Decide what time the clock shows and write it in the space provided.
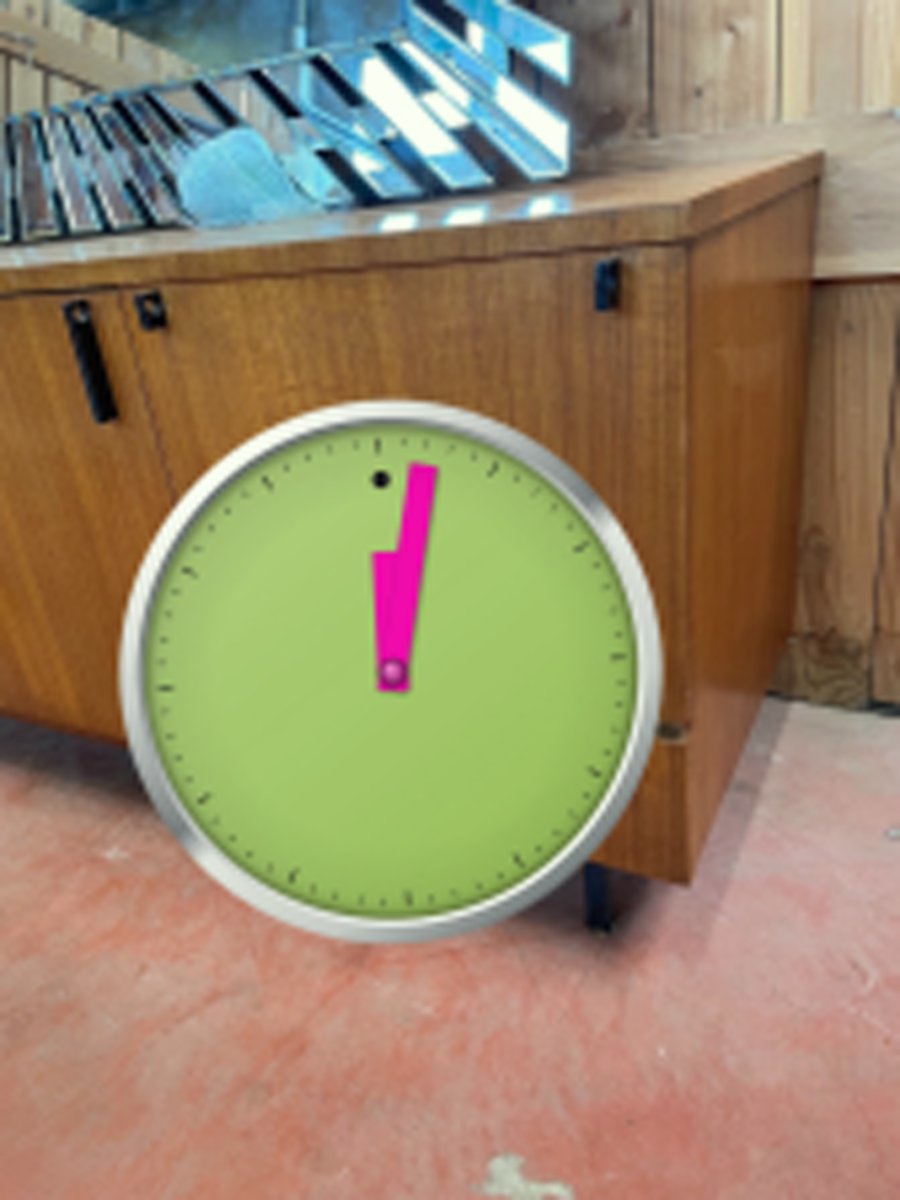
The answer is 12:02
